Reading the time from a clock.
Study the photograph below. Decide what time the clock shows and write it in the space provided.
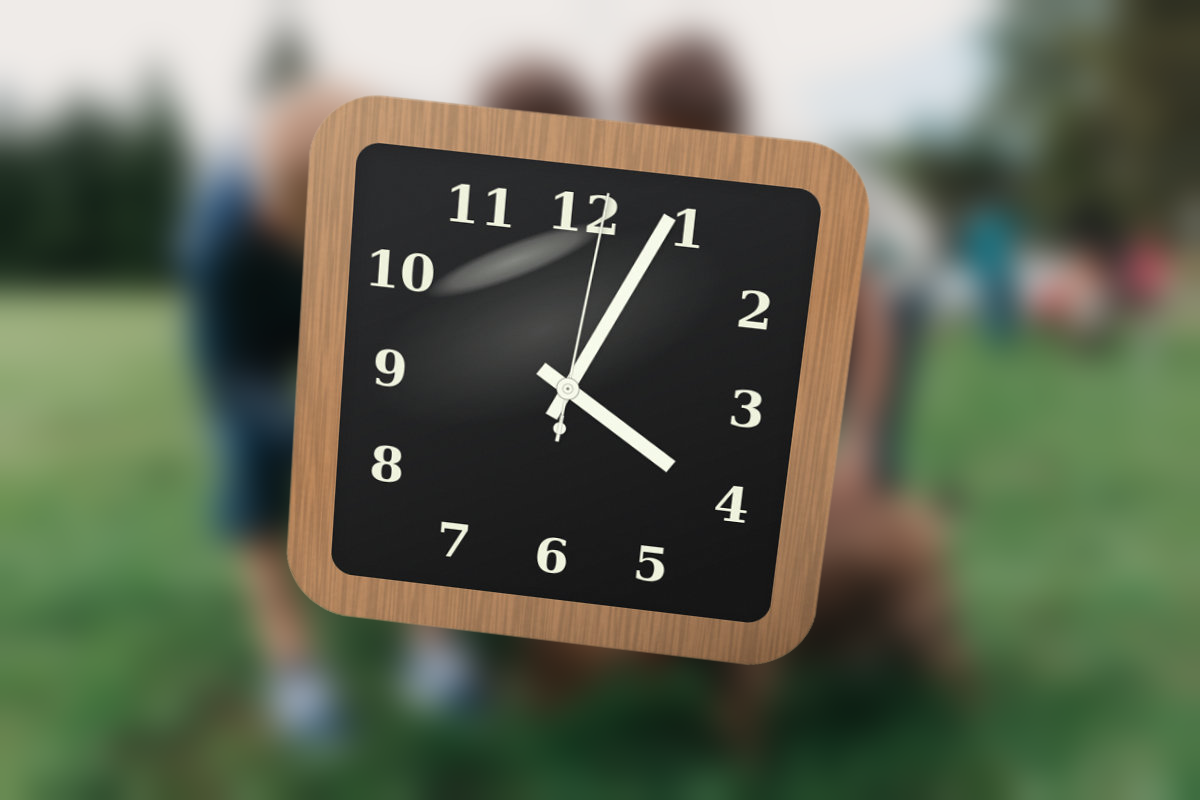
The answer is 4:04:01
